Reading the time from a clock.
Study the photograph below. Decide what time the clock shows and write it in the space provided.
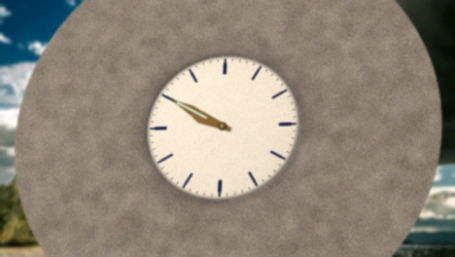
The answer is 9:50
